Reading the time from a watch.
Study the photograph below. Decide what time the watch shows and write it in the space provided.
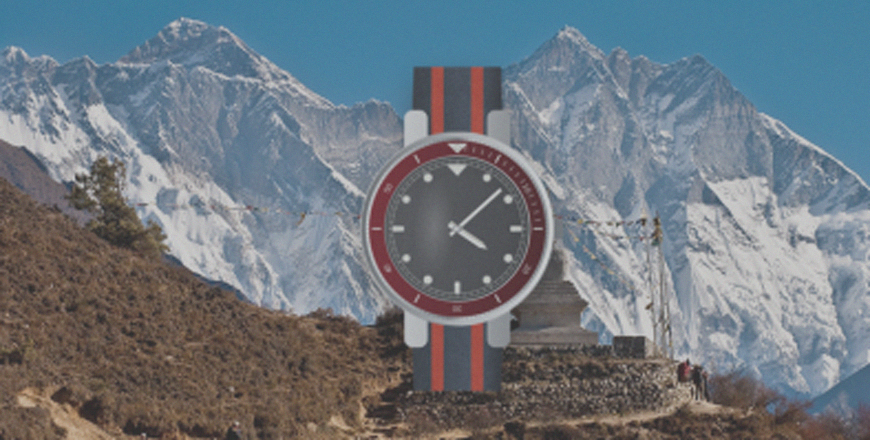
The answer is 4:08
